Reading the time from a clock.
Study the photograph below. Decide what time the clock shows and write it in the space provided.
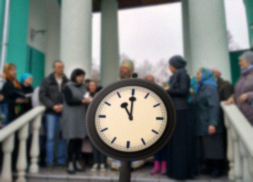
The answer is 11:00
